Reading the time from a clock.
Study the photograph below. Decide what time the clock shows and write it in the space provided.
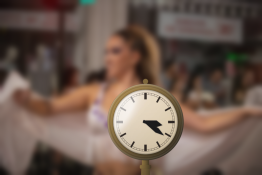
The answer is 3:21
